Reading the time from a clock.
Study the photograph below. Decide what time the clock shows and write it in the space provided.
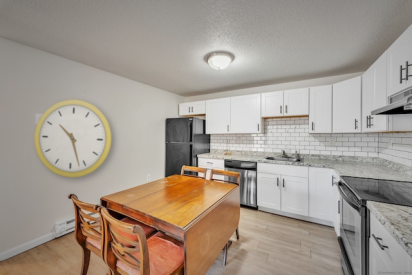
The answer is 10:27
